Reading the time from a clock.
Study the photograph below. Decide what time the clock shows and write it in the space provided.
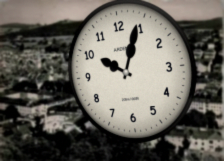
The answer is 10:04
